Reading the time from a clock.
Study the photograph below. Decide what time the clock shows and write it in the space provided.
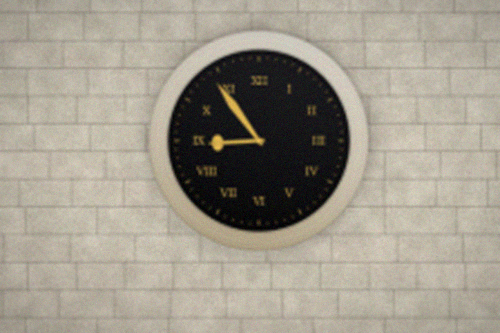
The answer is 8:54
